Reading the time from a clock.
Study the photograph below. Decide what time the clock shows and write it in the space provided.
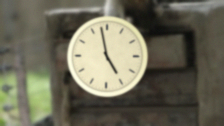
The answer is 4:58
